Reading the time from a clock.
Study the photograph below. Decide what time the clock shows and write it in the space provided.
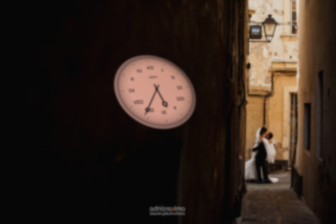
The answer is 5:36
